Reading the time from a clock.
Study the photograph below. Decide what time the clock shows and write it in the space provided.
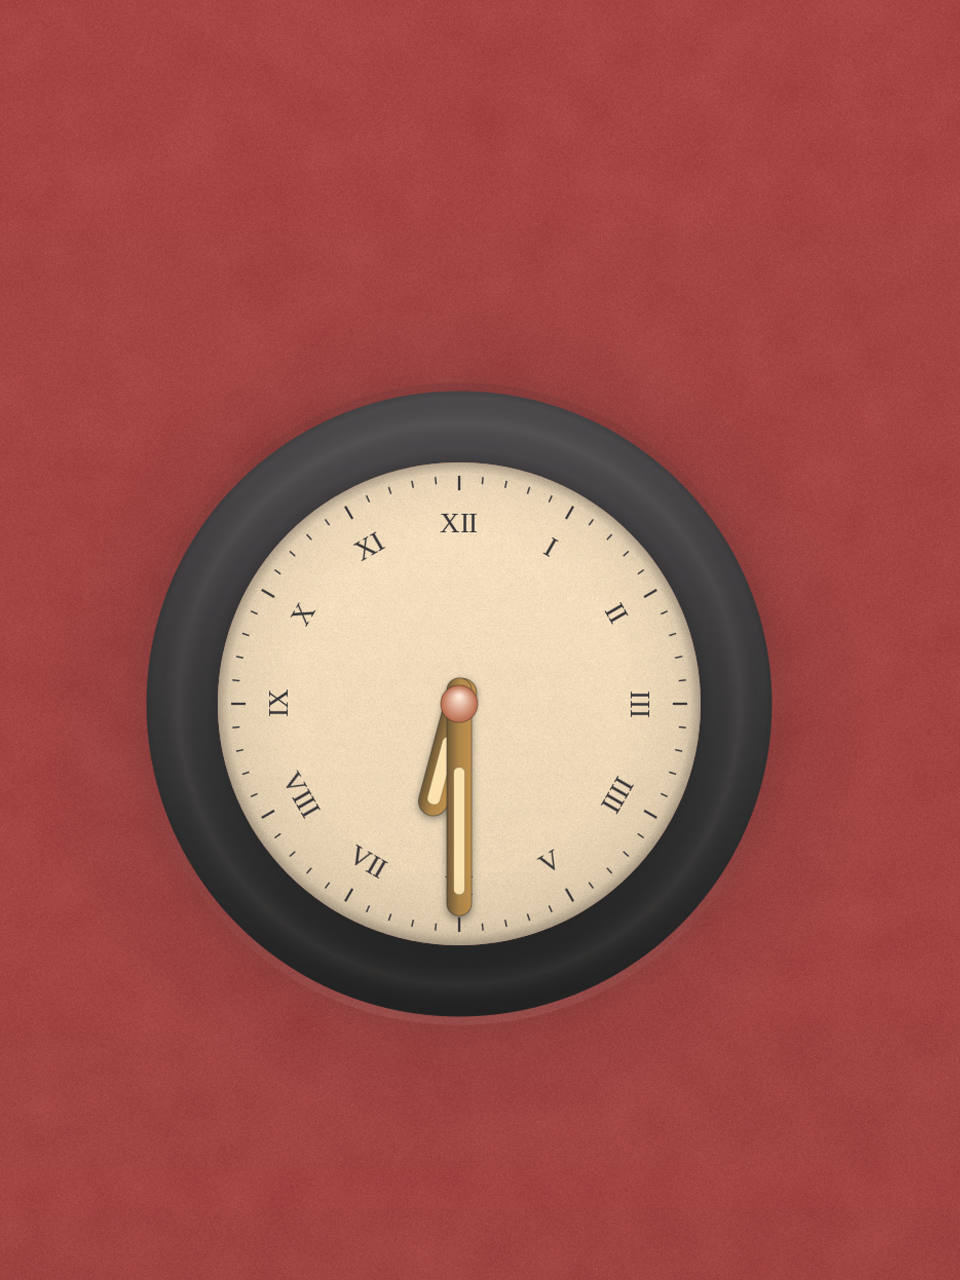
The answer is 6:30
